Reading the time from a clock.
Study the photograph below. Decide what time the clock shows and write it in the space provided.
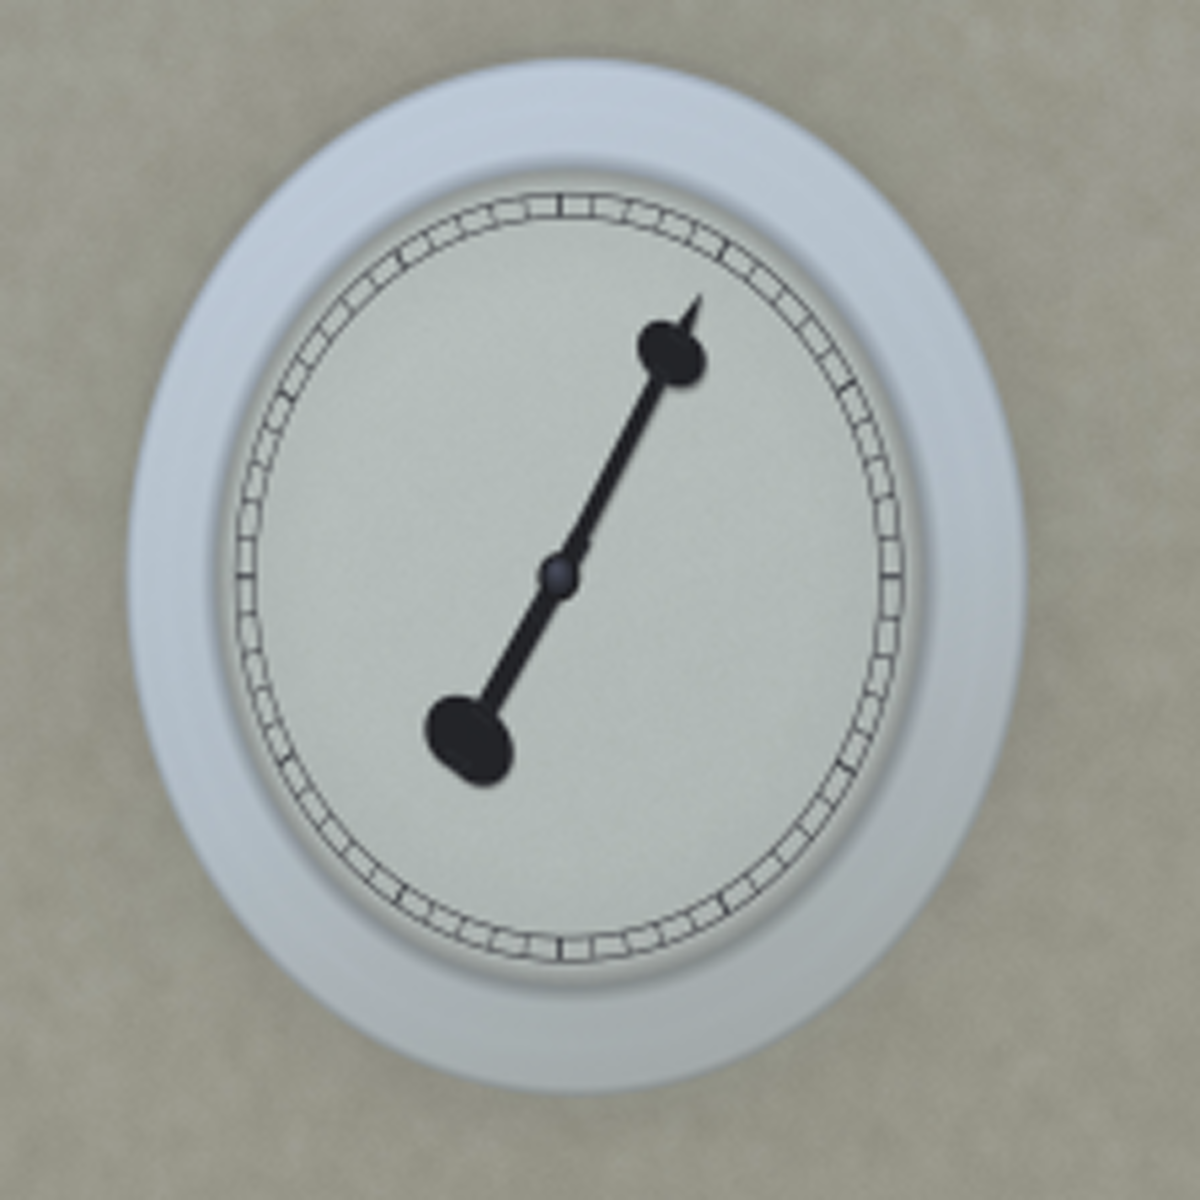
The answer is 7:05
